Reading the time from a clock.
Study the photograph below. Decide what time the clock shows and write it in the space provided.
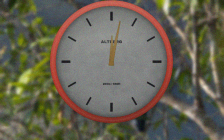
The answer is 12:02
